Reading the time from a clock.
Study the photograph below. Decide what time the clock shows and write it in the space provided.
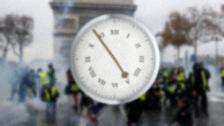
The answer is 4:54
